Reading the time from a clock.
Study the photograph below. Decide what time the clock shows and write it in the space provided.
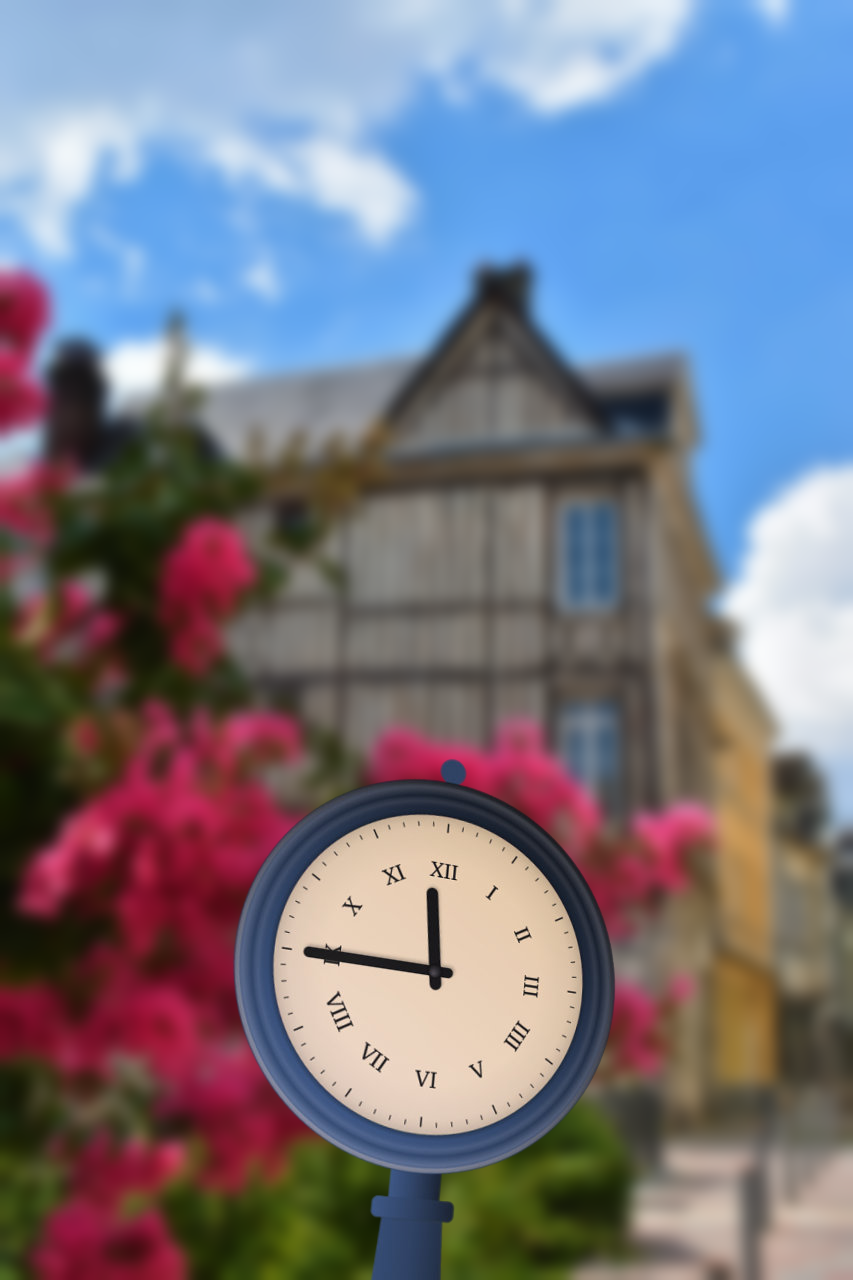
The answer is 11:45
